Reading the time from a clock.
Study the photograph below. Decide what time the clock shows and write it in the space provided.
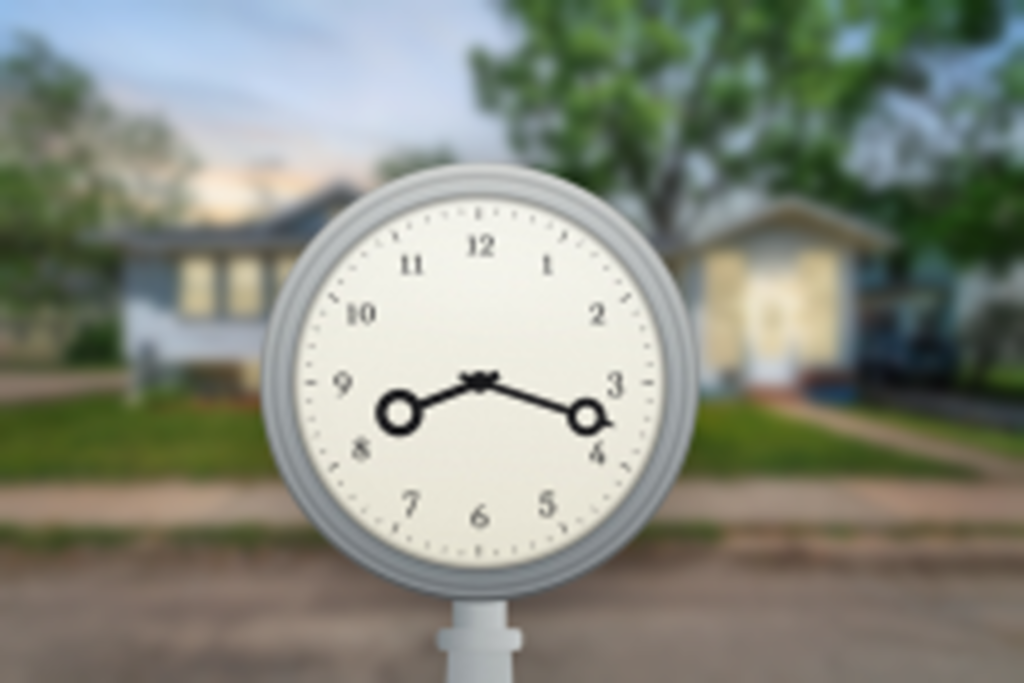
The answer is 8:18
